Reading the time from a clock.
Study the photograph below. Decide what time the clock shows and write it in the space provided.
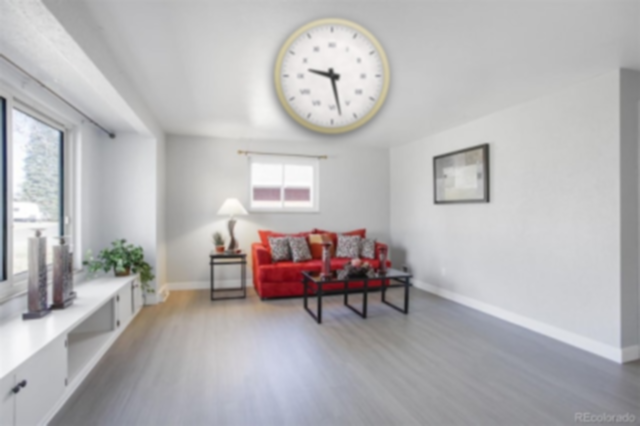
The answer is 9:28
